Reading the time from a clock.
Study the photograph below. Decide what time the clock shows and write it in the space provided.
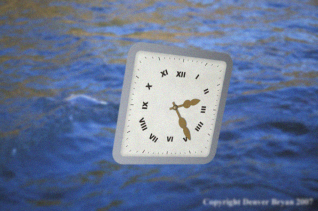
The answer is 2:24
